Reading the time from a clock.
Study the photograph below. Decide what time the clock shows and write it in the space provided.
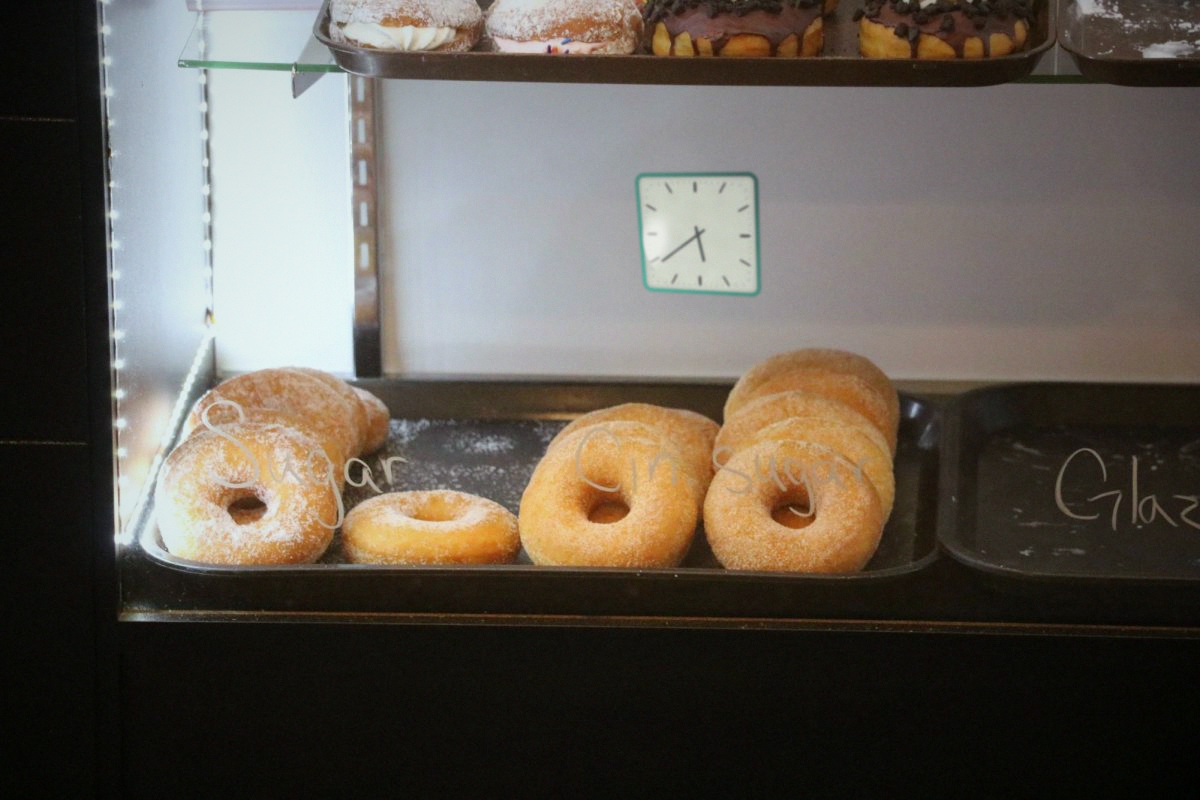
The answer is 5:39
